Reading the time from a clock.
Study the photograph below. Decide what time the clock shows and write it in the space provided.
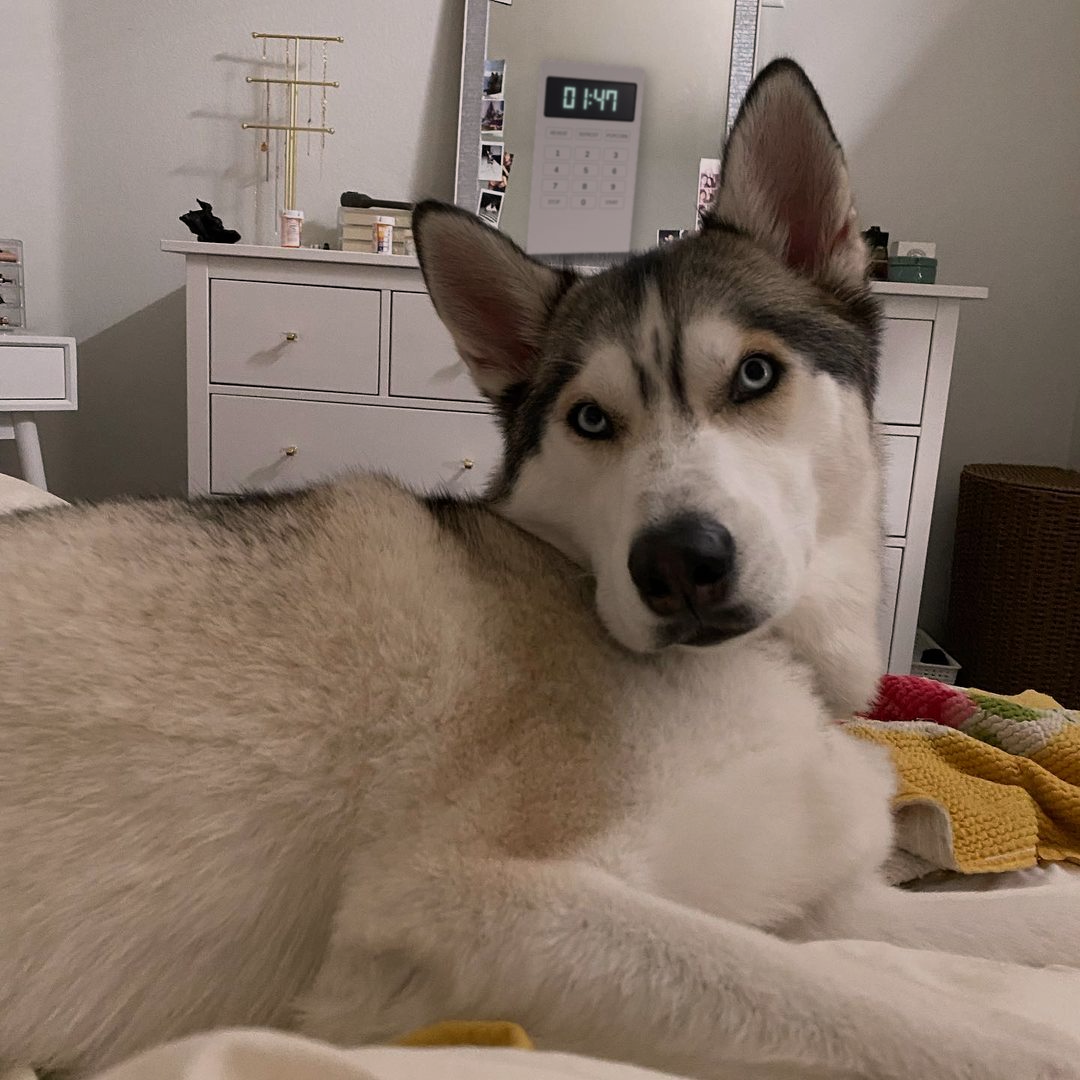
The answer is 1:47
